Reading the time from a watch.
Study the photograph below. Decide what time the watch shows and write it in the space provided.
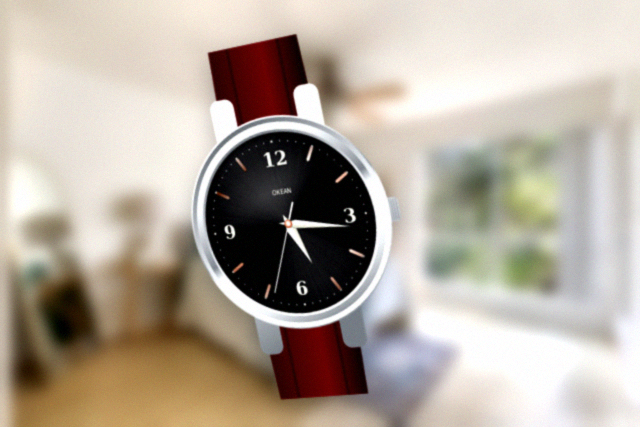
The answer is 5:16:34
